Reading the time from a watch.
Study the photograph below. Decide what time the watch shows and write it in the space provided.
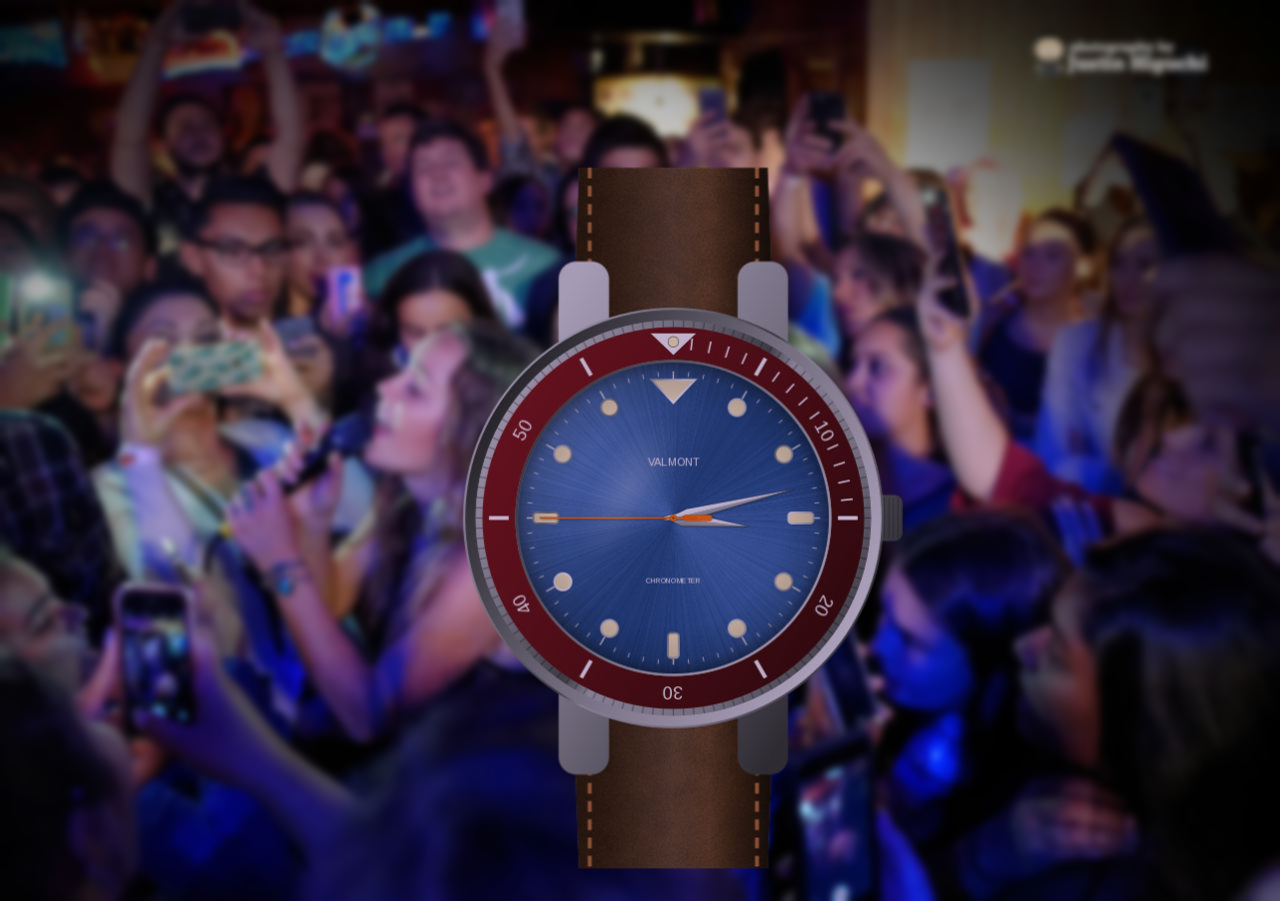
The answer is 3:12:45
